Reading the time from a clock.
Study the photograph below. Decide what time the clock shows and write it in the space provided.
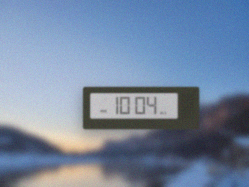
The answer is 10:04
